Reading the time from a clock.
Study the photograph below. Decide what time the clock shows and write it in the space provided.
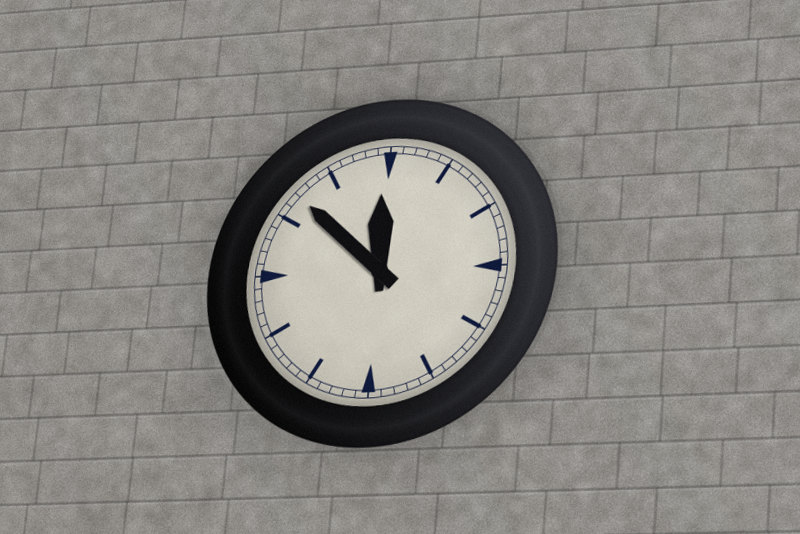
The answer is 11:52
